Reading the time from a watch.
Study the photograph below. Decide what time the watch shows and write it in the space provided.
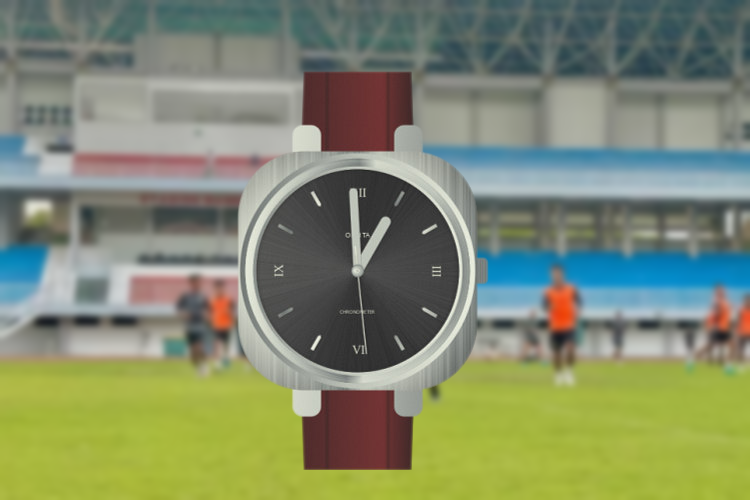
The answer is 12:59:29
